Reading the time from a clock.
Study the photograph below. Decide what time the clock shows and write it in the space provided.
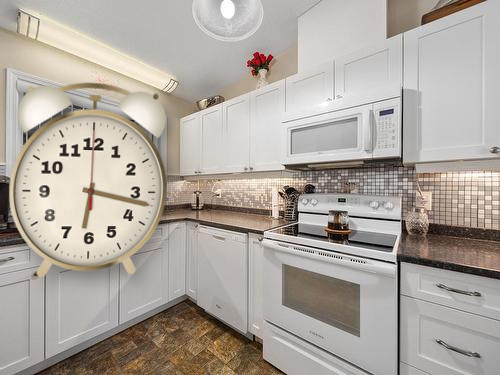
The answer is 6:17:00
